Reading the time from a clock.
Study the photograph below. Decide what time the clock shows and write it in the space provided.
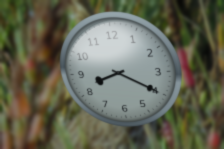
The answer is 8:20
